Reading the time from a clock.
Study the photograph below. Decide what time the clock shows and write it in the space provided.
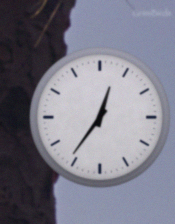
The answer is 12:36
